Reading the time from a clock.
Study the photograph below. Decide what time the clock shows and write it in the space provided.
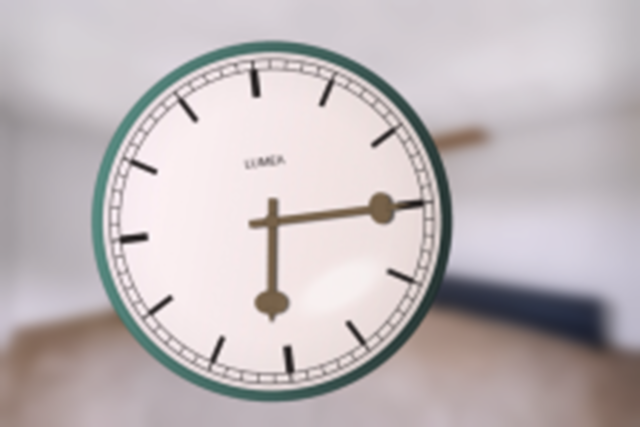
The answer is 6:15
